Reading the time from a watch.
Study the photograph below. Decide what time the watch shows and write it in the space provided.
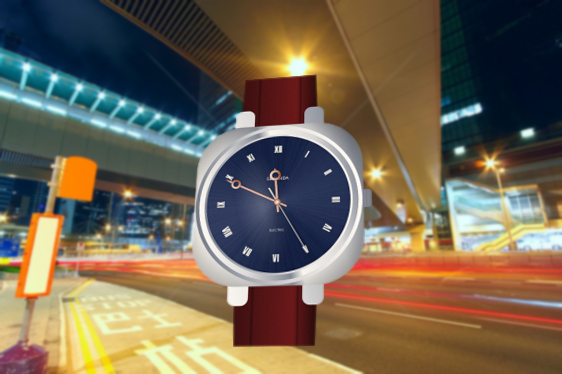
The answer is 11:49:25
